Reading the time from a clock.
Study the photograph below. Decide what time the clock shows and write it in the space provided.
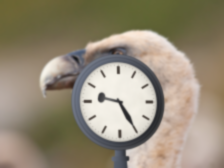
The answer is 9:25
